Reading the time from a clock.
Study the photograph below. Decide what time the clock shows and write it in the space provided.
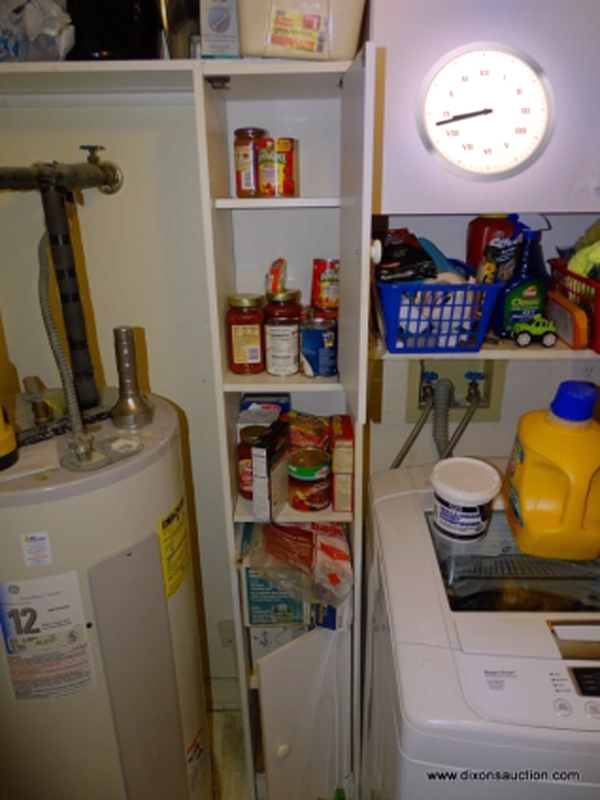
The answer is 8:43
